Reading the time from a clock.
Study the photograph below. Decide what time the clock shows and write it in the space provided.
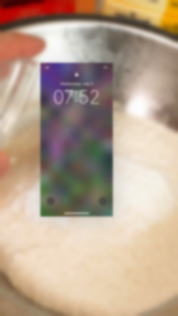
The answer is 7:52
